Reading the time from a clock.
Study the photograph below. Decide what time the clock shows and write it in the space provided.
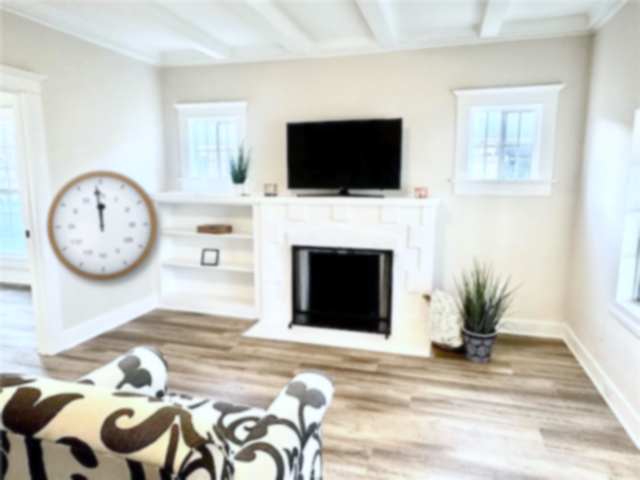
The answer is 11:59
